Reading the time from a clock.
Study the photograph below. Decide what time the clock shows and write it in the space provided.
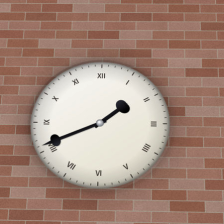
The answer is 1:41
